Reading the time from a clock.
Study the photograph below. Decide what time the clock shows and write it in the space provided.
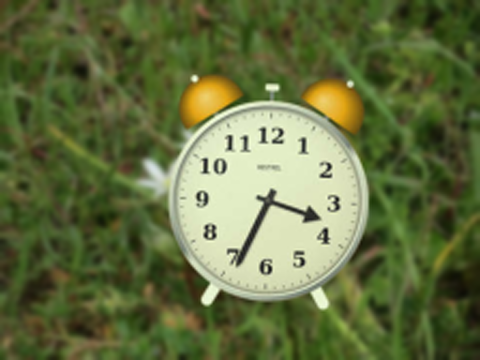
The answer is 3:34
